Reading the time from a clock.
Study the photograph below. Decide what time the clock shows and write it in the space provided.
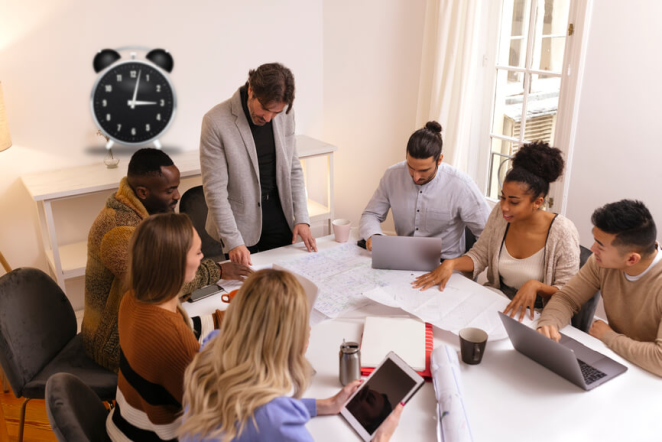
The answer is 3:02
